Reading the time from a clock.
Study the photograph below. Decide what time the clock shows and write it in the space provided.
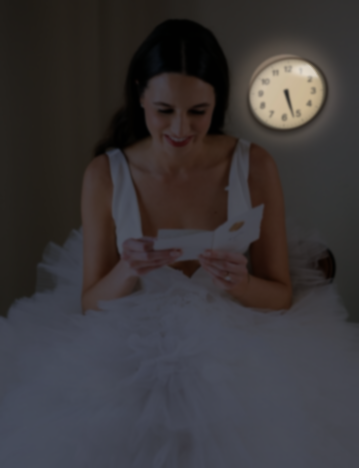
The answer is 5:27
